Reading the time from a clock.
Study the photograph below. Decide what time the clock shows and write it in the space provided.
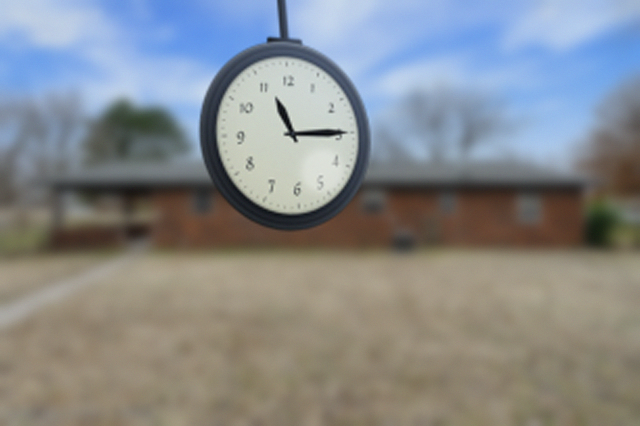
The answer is 11:15
